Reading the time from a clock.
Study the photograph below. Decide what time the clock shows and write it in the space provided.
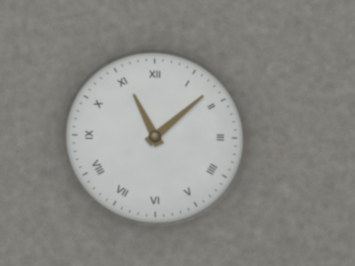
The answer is 11:08
